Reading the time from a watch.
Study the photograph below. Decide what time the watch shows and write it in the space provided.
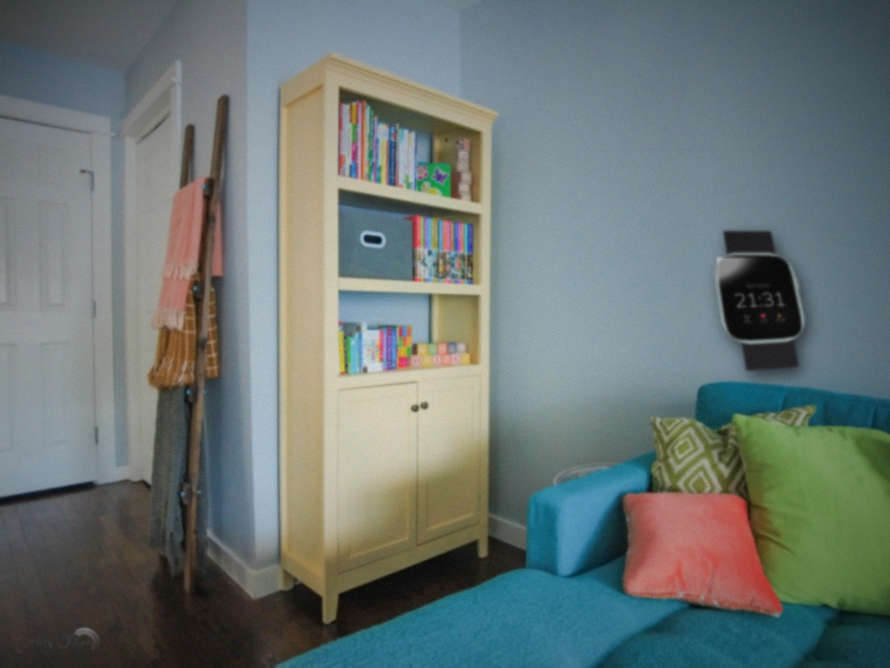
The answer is 21:31
